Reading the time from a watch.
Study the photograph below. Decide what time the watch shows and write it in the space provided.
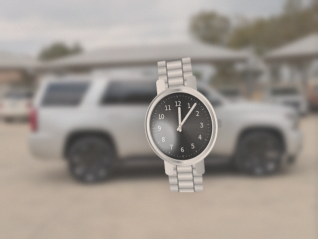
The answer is 12:07
